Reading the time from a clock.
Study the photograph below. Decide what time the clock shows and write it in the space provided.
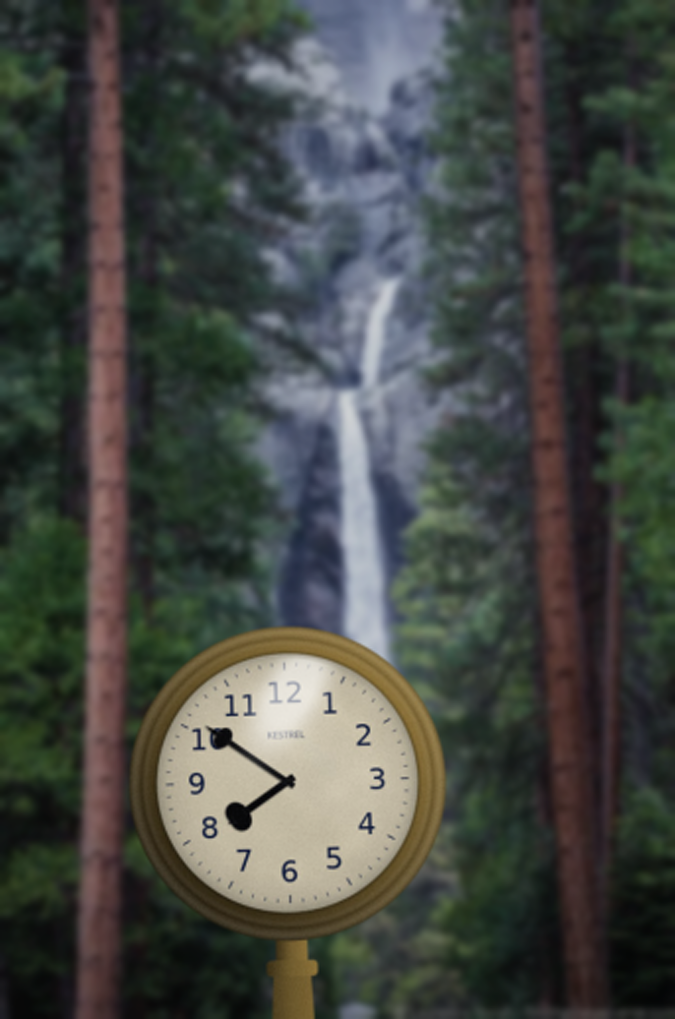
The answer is 7:51
